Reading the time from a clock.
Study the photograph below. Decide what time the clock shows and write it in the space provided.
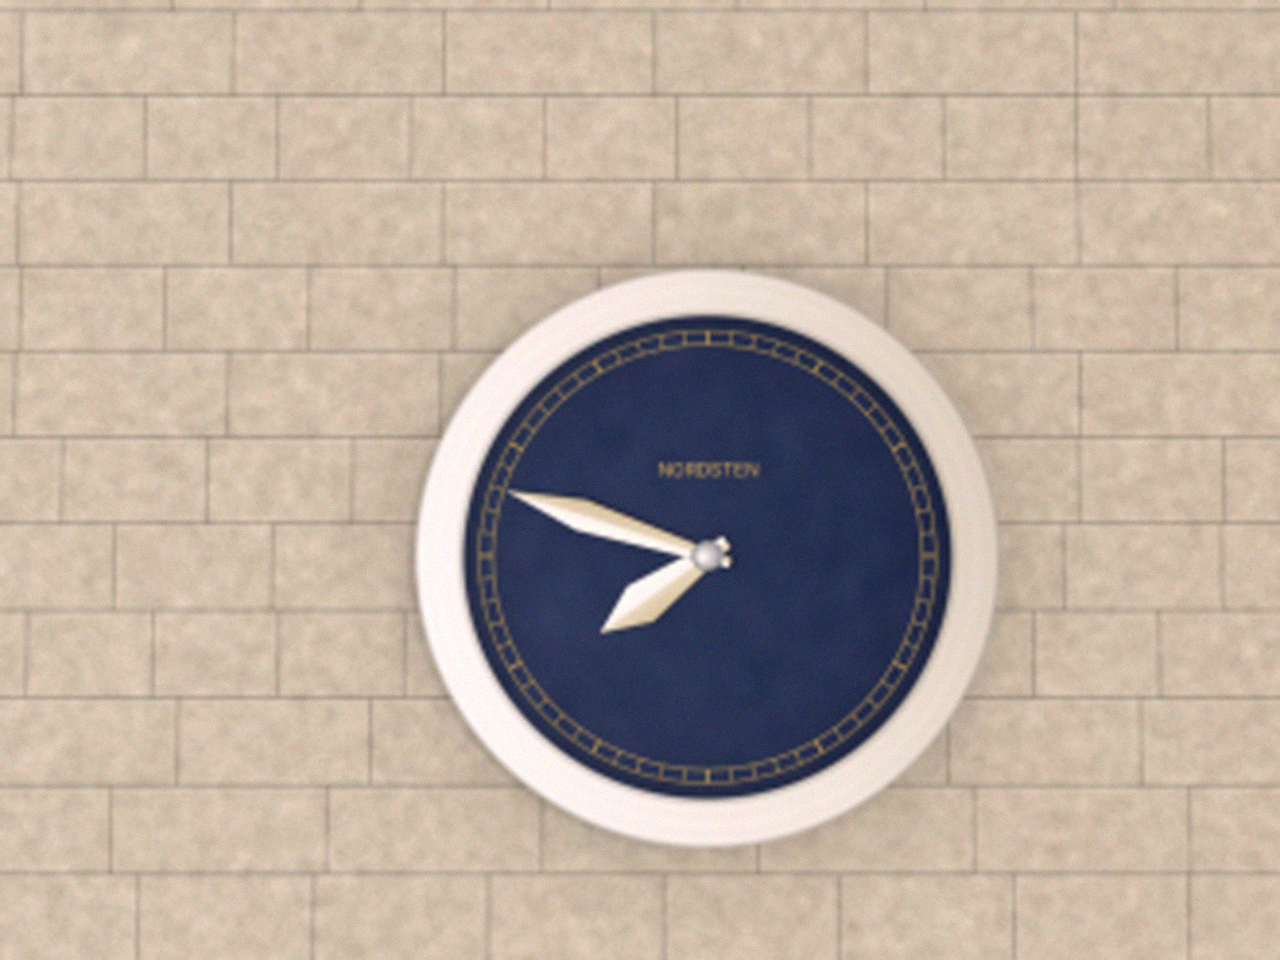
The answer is 7:48
